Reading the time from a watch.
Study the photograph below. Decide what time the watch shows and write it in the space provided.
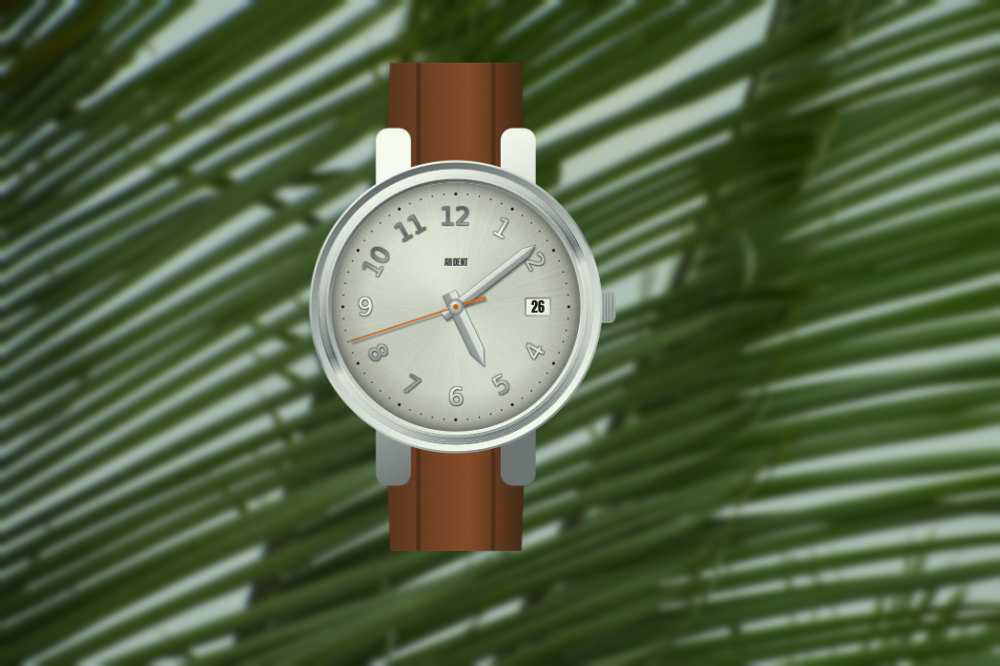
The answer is 5:08:42
